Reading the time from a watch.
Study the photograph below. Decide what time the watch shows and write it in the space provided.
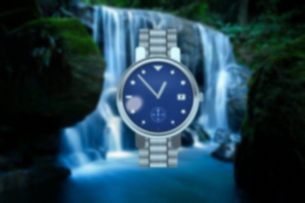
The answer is 12:53
